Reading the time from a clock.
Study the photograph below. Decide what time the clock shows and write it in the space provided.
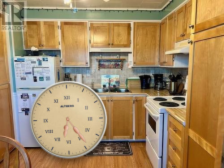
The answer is 6:24
